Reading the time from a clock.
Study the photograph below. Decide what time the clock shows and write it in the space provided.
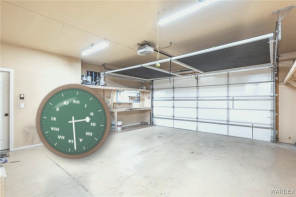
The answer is 2:28
